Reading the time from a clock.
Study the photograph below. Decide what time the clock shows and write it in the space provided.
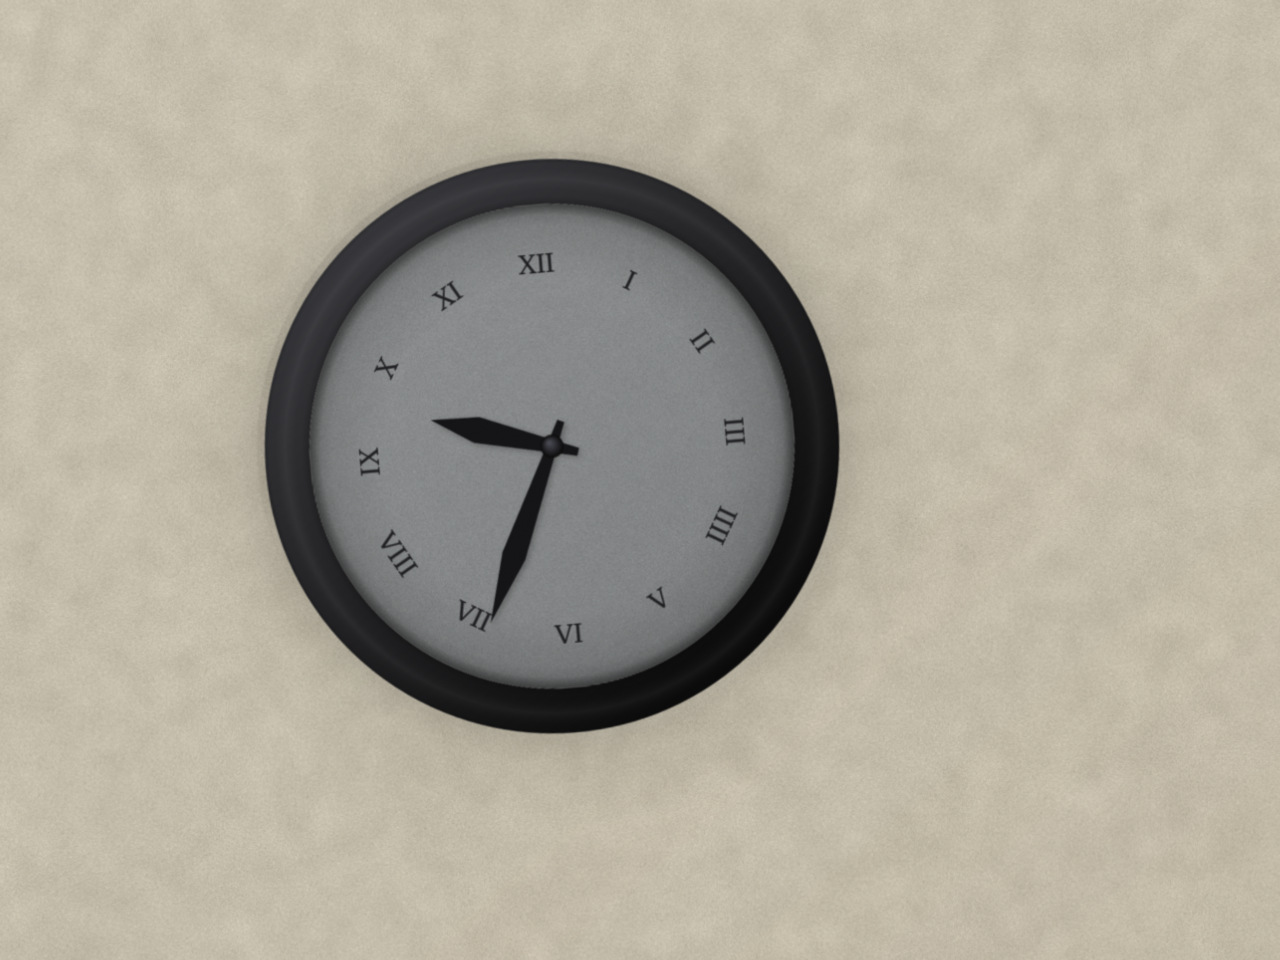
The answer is 9:34
